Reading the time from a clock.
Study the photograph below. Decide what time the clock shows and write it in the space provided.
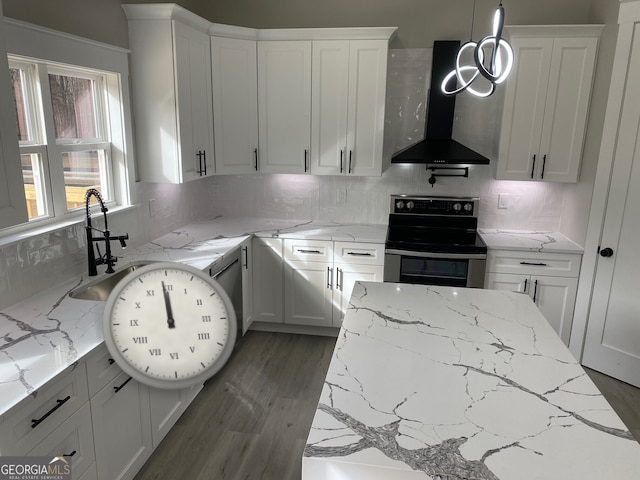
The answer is 11:59
